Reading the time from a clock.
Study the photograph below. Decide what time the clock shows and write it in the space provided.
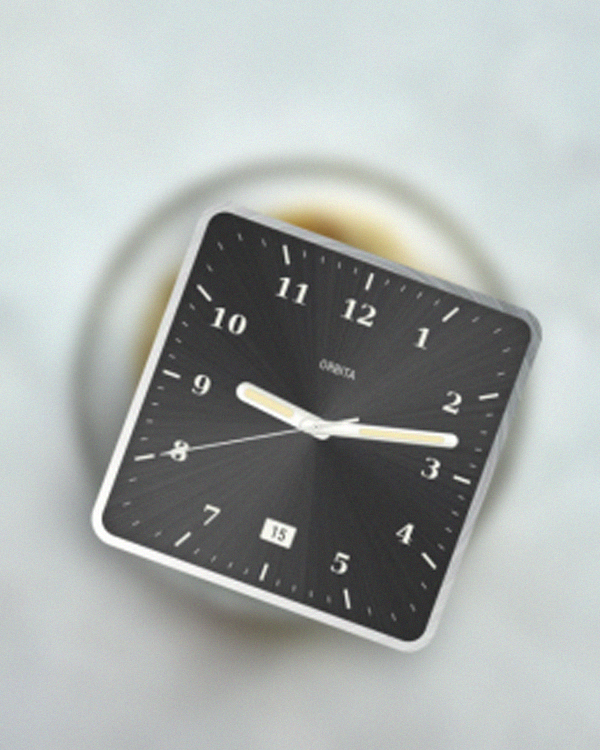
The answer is 9:12:40
